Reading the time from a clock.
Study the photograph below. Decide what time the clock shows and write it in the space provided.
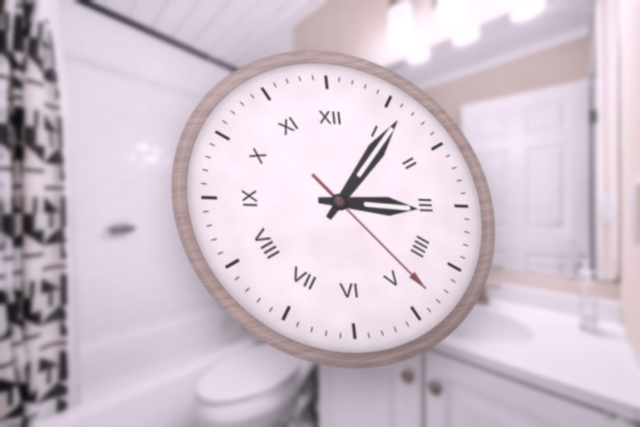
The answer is 3:06:23
